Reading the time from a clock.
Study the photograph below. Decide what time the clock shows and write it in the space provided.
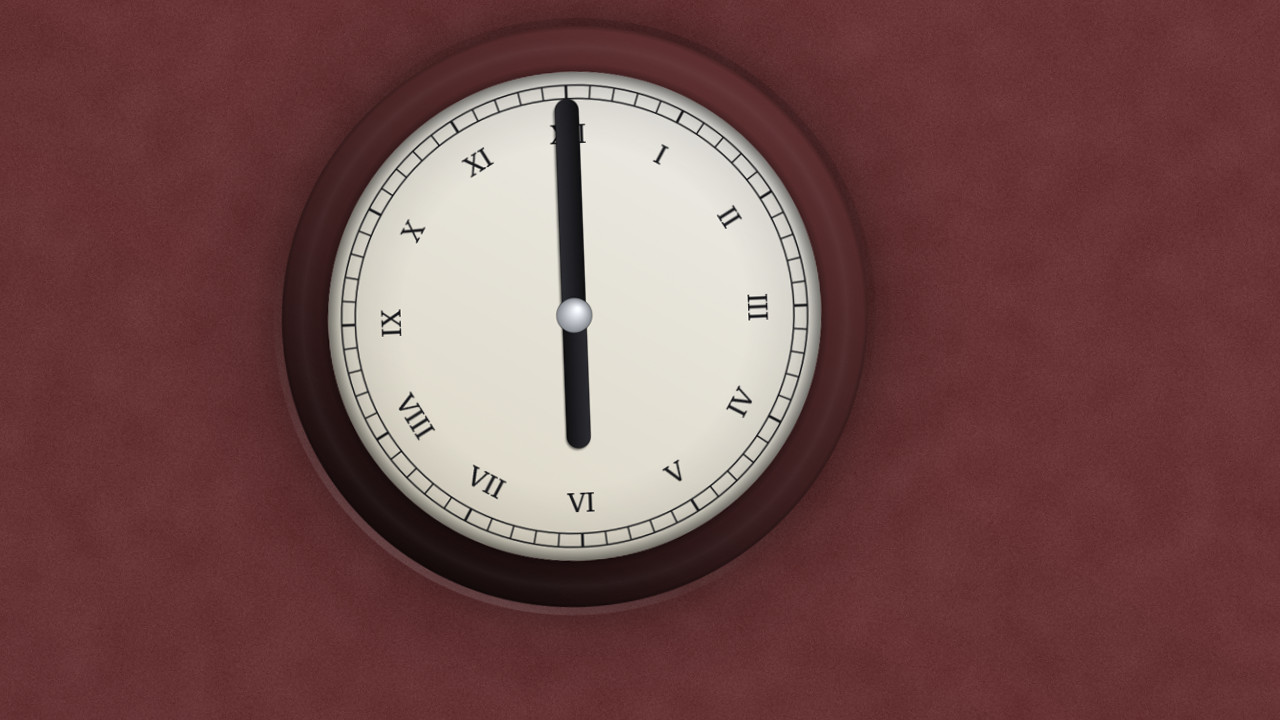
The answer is 6:00
